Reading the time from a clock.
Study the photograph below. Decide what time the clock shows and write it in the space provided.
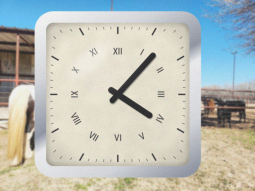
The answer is 4:07
